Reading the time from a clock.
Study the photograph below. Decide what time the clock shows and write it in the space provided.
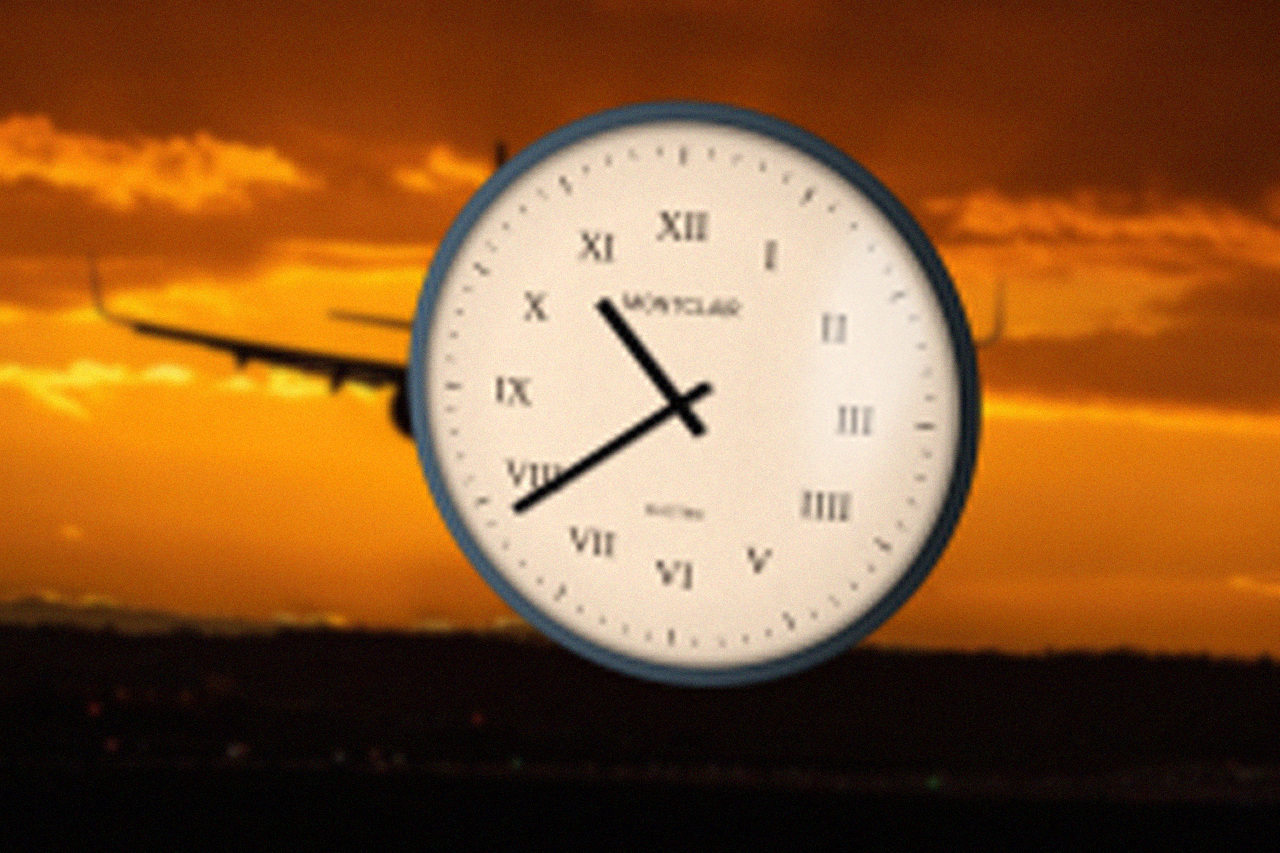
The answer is 10:39
